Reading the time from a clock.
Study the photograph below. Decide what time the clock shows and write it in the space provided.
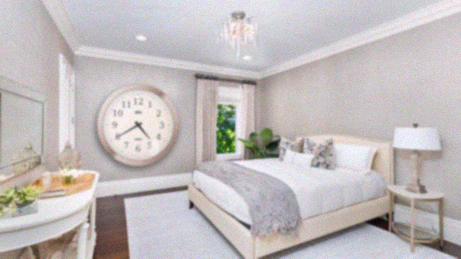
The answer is 4:40
